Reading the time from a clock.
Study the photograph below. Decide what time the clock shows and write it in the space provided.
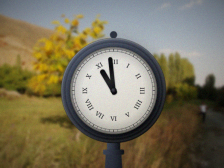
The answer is 10:59
